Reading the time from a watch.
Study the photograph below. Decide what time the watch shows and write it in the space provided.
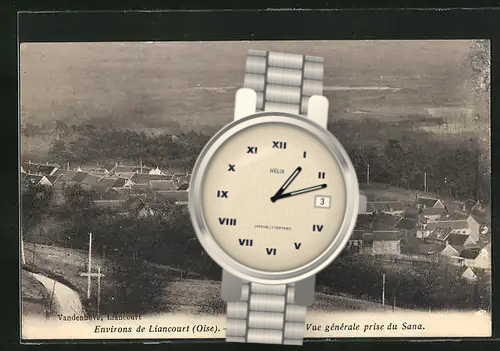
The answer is 1:12
